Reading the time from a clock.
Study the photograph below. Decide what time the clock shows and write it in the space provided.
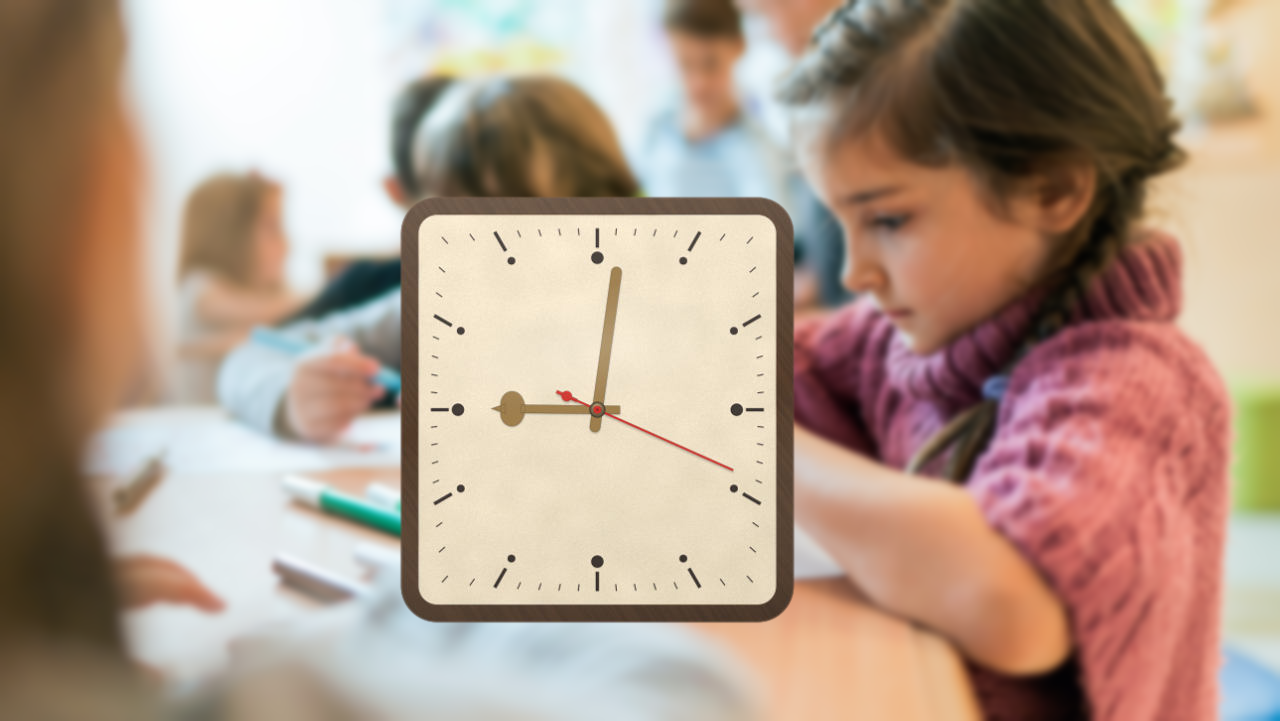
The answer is 9:01:19
